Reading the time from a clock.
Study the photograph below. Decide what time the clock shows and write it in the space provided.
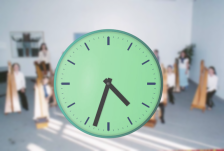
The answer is 4:33
